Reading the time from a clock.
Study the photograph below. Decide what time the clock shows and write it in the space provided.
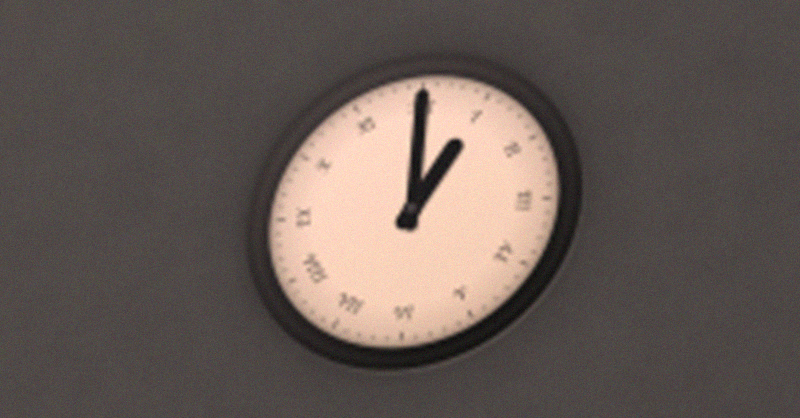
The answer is 1:00
